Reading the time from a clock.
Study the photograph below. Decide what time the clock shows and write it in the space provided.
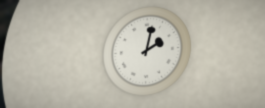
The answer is 2:02
